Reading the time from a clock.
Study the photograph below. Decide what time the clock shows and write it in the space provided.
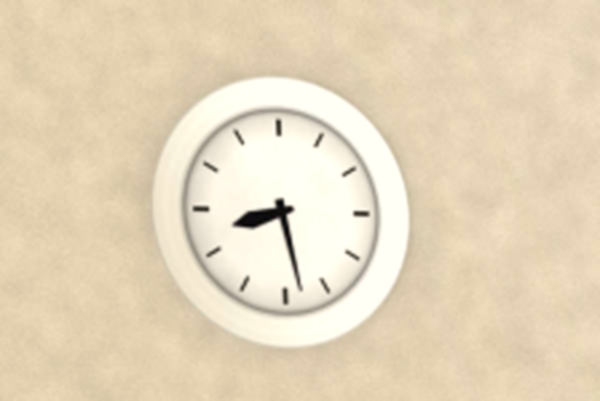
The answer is 8:28
